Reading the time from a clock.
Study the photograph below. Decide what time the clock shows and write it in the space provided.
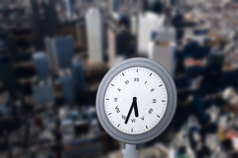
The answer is 5:33
